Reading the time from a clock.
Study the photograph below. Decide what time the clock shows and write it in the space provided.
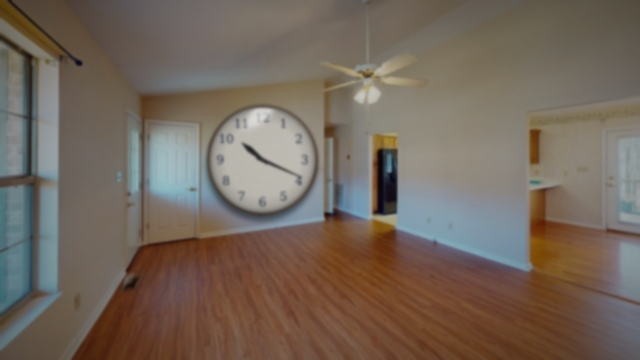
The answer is 10:19
